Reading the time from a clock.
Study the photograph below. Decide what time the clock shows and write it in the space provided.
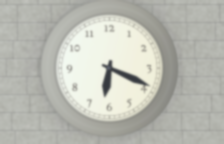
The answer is 6:19
